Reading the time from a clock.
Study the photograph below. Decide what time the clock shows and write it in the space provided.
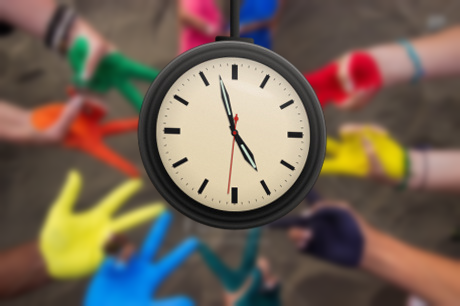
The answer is 4:57:31
